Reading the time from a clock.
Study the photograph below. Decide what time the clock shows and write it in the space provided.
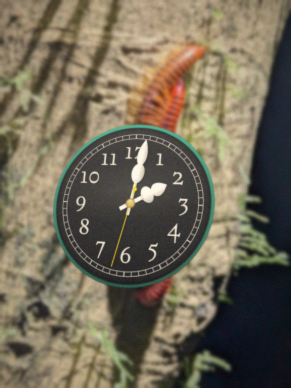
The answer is 2:01:32
